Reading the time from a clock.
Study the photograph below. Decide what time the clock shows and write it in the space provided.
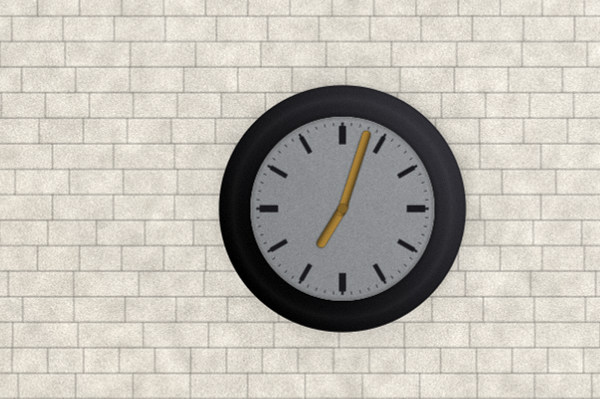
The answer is 7:03
